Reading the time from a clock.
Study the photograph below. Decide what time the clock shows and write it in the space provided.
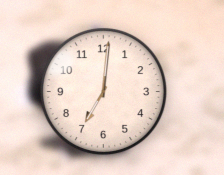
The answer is 7:01
